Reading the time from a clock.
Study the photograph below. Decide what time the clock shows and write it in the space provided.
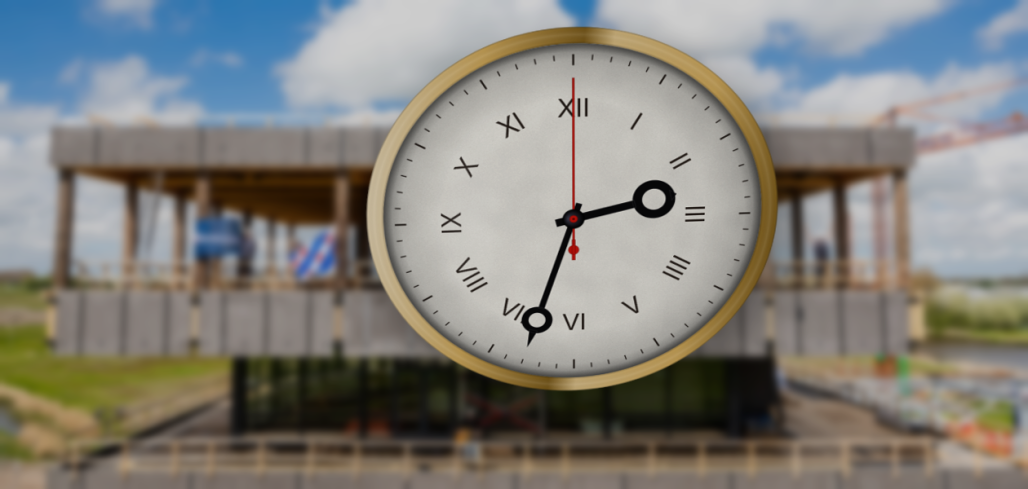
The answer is 2:33:00
